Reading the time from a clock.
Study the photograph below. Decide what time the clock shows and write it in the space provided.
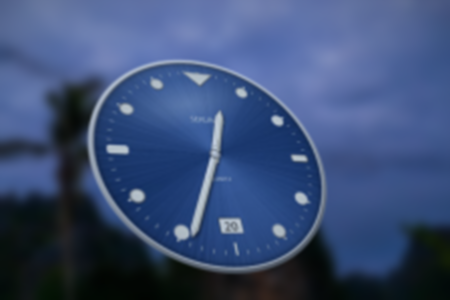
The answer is 12:34
